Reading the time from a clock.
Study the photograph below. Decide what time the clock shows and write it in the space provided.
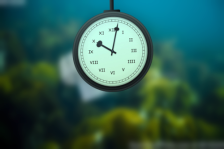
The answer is 10:02
